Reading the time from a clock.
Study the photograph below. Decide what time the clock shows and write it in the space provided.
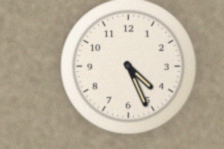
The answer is 4:26
